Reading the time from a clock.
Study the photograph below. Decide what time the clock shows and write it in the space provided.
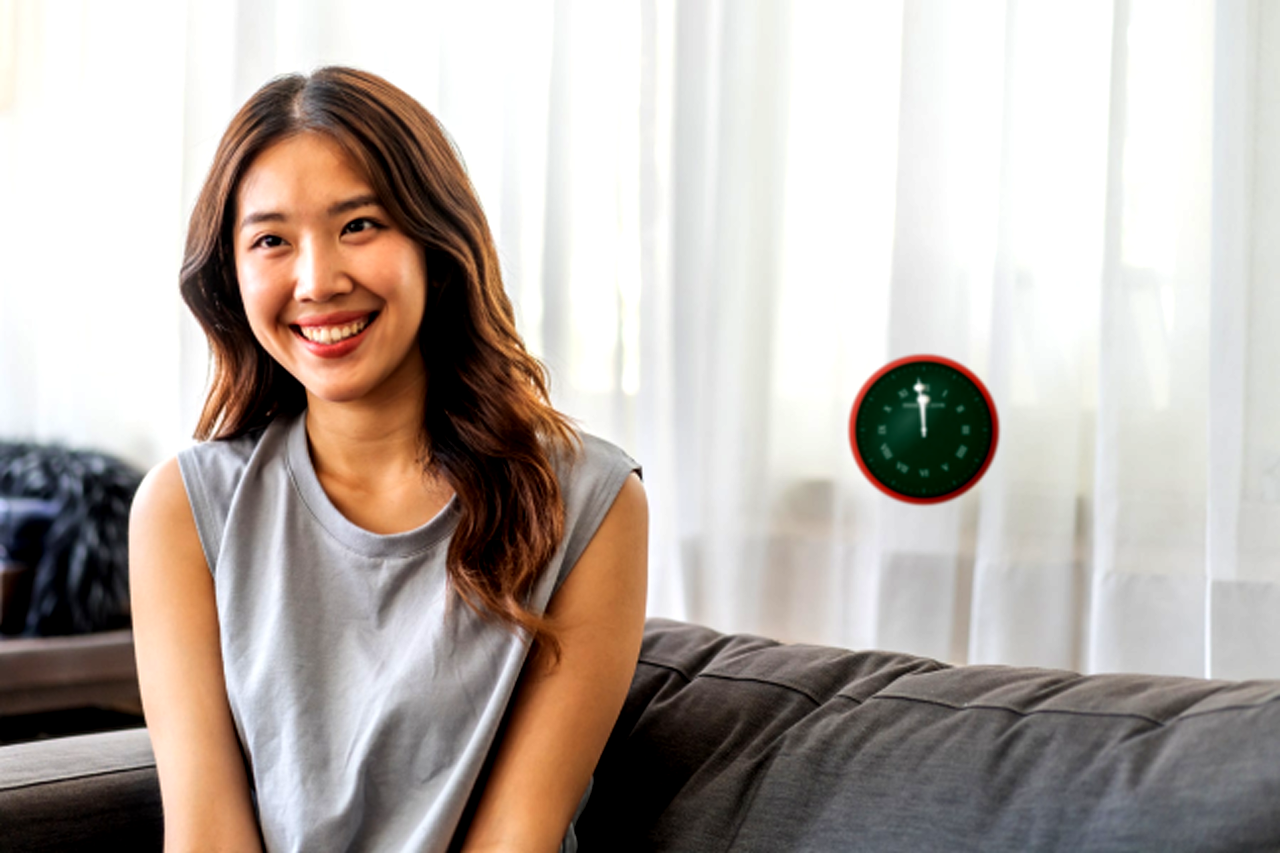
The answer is 11:59
